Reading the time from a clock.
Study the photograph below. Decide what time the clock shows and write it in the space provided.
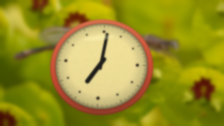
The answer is 7:01
